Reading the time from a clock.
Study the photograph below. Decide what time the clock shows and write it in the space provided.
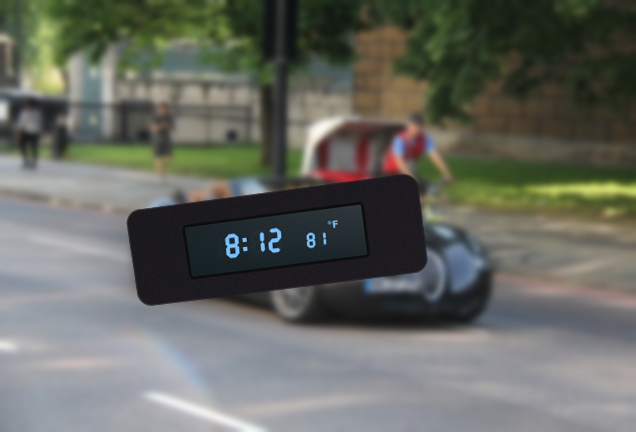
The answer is 8:12
